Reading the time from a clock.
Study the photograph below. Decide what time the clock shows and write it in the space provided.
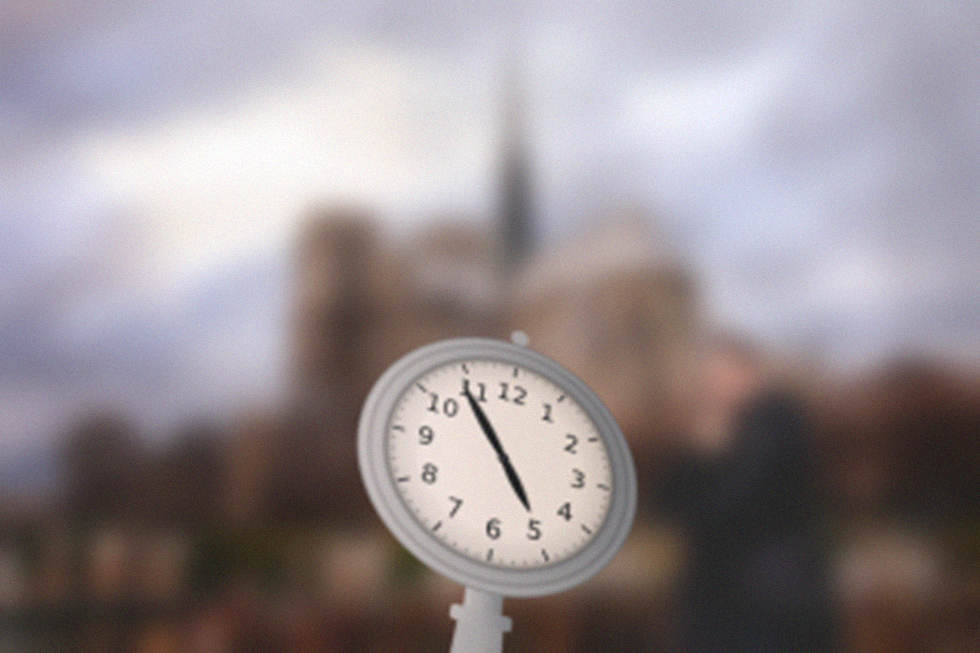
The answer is 4:54
